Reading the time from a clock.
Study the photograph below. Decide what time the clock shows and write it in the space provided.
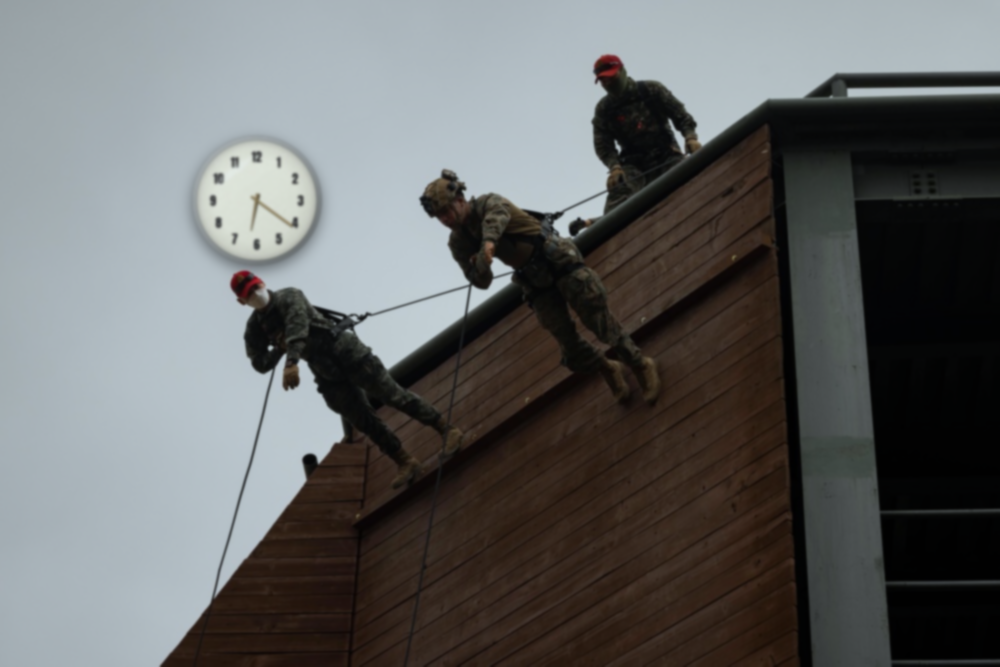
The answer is 6:21
